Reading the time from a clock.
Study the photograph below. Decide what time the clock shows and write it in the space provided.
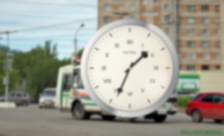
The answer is 1:34
